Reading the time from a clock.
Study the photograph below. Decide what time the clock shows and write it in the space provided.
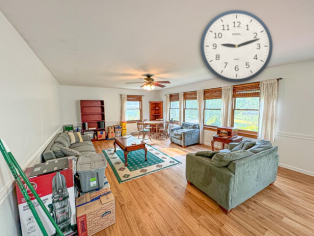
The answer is 9:12
